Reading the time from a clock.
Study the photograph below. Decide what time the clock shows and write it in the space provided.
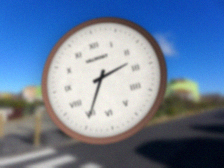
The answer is 2:35
